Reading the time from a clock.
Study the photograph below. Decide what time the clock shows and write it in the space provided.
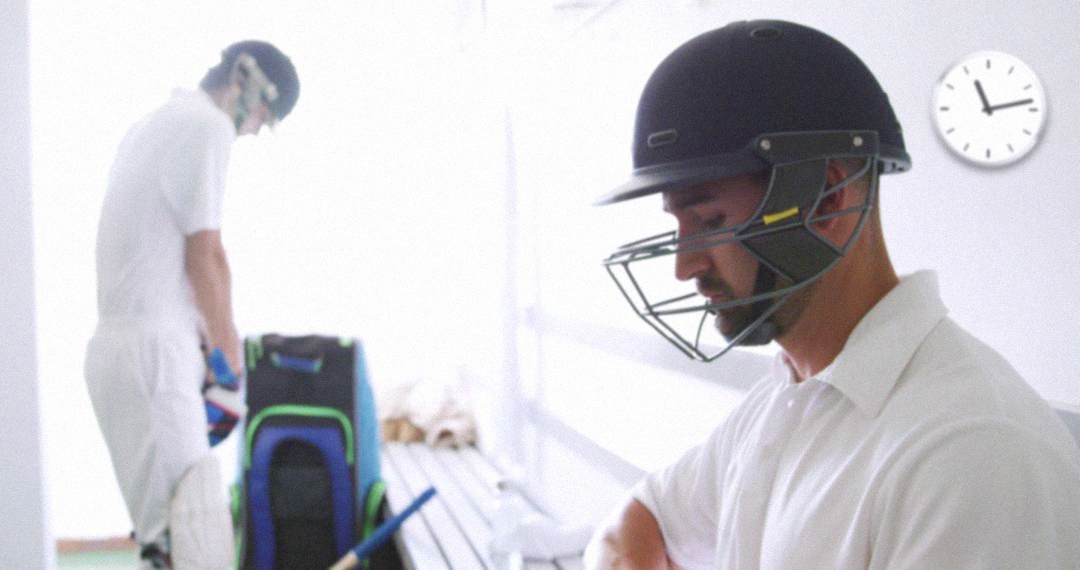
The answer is 11:13
